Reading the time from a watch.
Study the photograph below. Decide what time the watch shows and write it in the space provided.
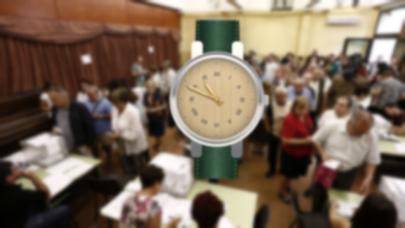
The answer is 10:49
